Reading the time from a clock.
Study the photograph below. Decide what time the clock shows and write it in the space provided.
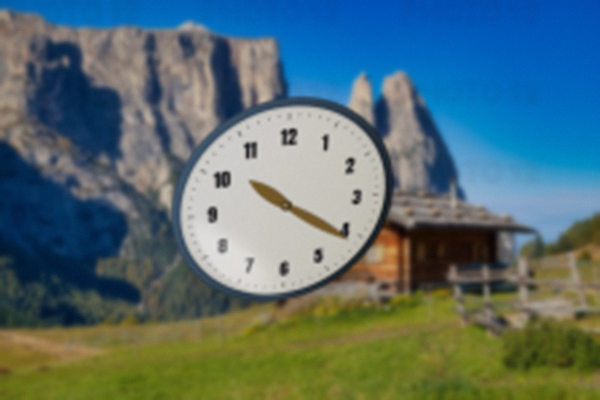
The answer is 10:21
